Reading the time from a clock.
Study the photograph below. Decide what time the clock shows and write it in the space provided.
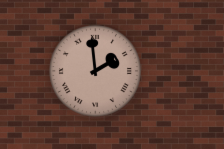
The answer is 1:59
